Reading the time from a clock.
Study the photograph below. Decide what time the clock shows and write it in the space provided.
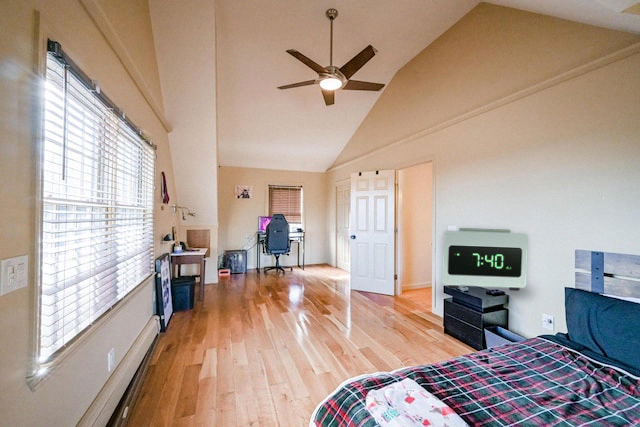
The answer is 7:40
